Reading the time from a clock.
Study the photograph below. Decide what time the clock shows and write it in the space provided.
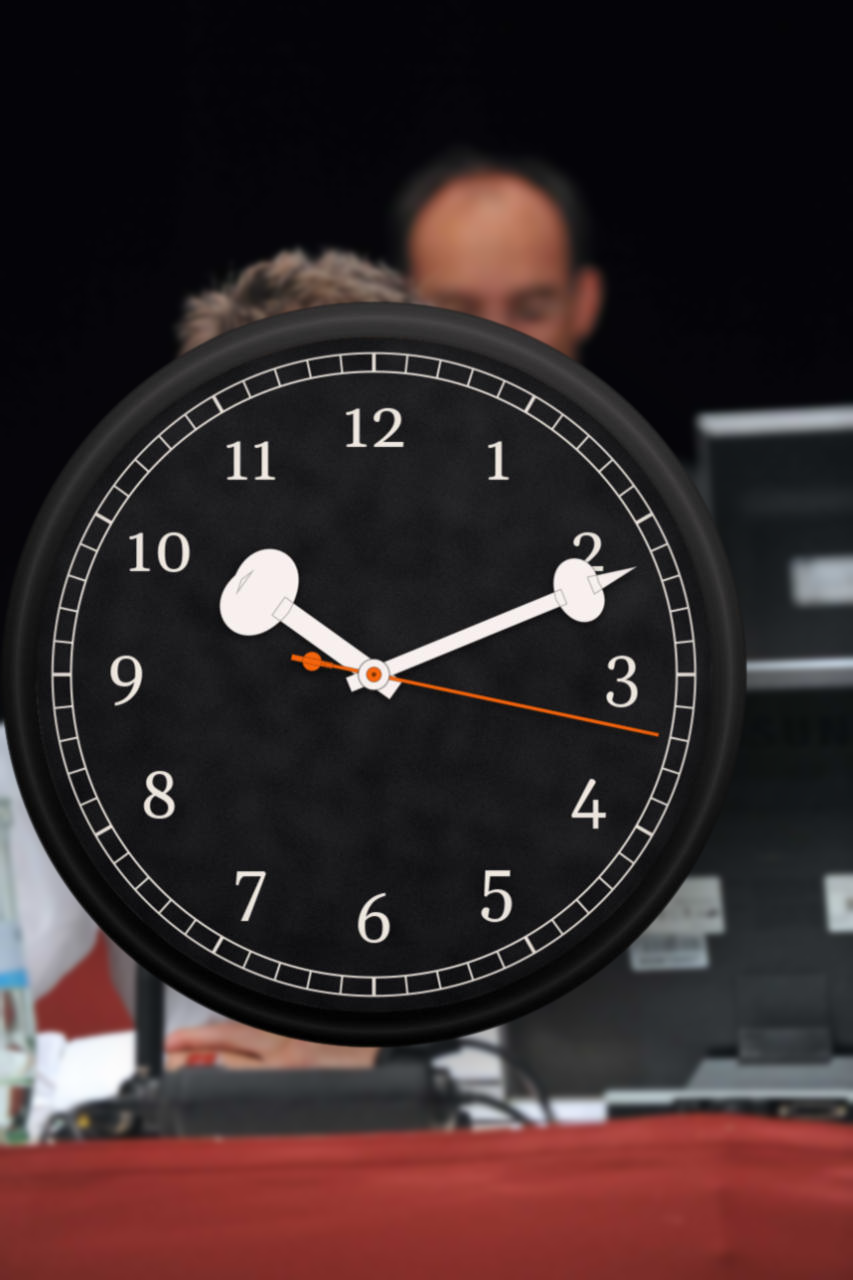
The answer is 10:11:17
